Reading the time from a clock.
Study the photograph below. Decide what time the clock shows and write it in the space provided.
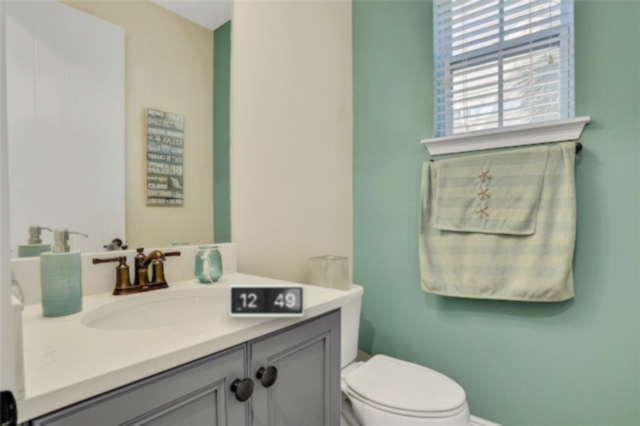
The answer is 12:49
